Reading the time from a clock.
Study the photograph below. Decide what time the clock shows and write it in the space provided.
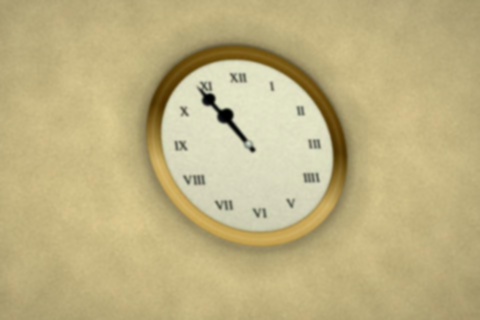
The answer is 10:54
